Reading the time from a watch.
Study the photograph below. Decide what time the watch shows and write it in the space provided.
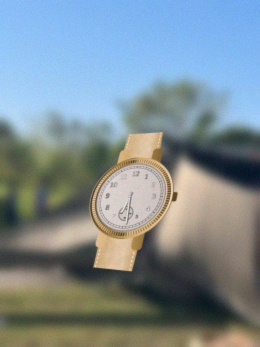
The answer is 6:29
